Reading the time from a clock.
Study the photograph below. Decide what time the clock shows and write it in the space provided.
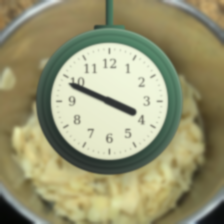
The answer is 3:49
